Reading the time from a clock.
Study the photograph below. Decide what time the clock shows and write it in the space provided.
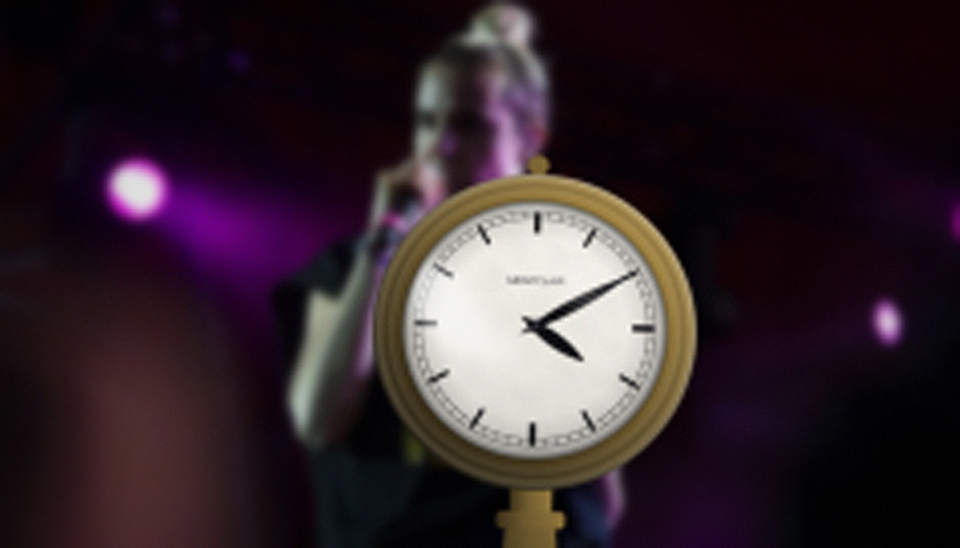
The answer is 4:10
